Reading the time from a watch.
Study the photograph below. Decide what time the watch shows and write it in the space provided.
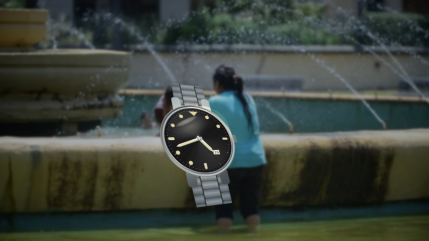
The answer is 4:42
